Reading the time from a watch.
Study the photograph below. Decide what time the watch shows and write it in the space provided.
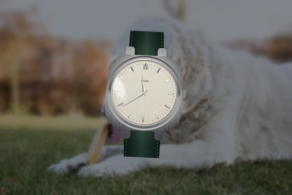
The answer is 11:39
